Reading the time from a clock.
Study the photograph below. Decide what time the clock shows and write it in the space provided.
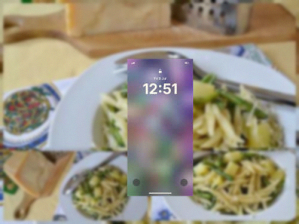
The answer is 12:51
